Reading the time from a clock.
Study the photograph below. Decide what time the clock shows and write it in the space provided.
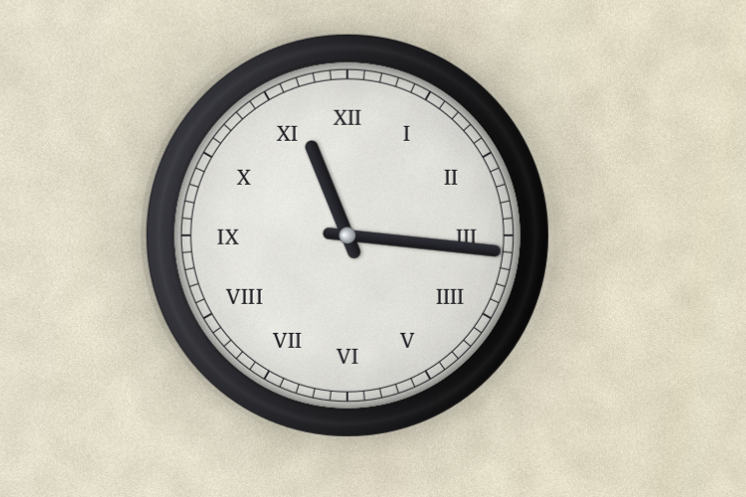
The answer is 11:16
